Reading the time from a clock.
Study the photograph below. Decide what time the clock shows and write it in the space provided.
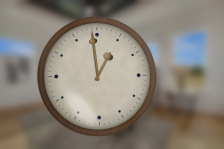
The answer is 12:59
